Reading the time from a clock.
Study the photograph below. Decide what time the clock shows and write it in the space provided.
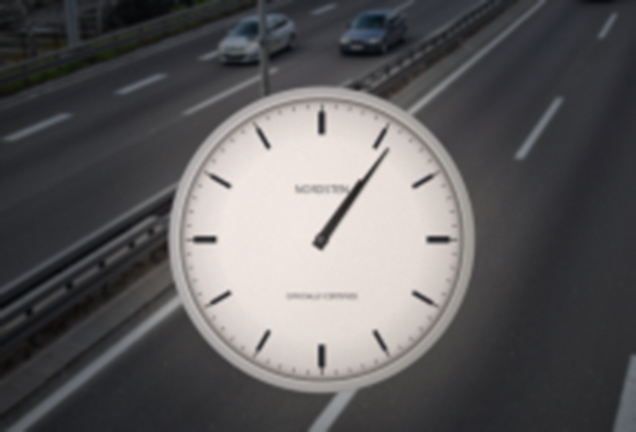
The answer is 1:06
